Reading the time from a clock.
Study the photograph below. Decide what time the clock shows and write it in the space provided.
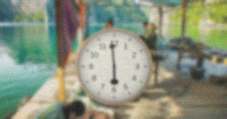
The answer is 5:59
